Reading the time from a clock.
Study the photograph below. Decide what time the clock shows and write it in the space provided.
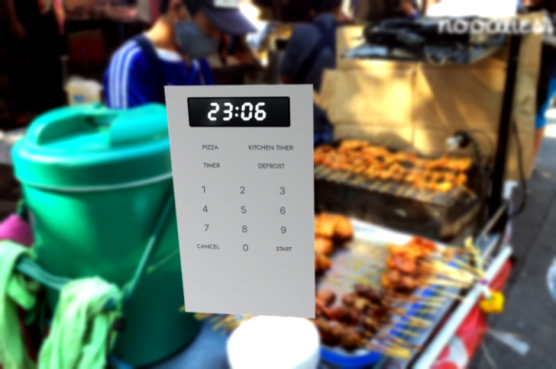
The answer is 23:06
